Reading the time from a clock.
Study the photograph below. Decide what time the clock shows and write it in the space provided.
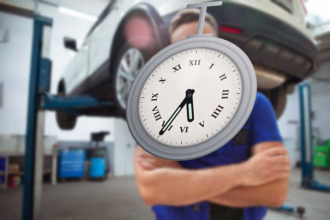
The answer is 5:35
